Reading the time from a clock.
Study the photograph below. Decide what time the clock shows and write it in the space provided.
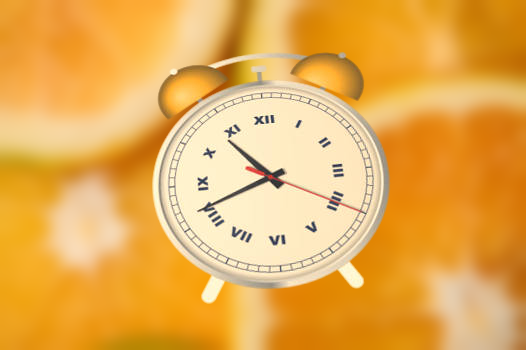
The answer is 10:41:20
